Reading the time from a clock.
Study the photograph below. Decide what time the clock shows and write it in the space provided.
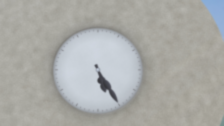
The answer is 5:25
